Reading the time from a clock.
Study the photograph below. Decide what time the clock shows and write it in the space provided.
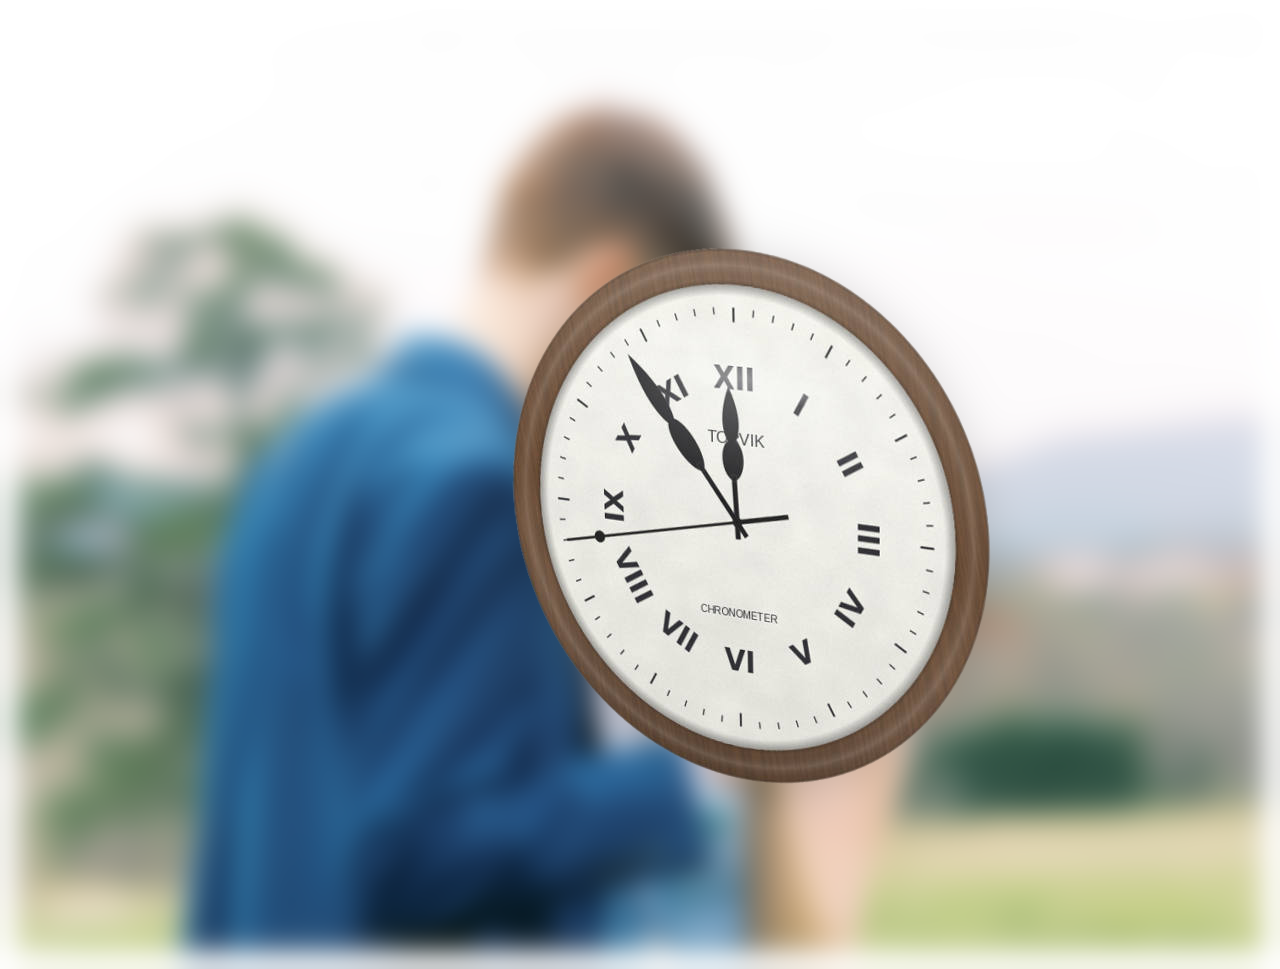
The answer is 11:53:43
